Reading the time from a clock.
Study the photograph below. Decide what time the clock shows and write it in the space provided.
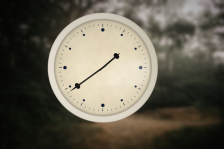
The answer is 1:39
